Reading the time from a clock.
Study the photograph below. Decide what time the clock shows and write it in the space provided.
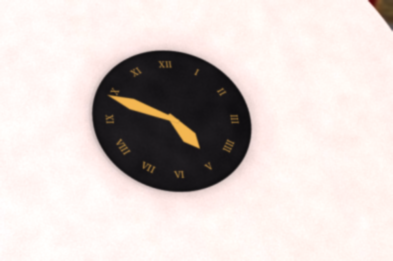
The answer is 4:49
